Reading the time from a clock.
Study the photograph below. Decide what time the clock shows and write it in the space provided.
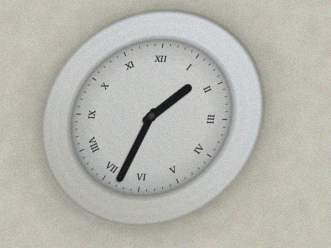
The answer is 1:33
